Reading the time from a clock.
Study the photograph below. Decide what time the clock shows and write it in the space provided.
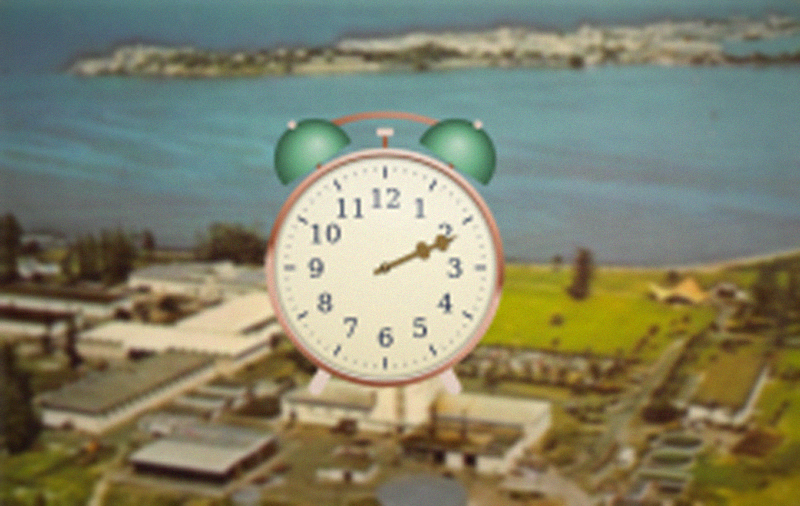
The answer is 2:11
